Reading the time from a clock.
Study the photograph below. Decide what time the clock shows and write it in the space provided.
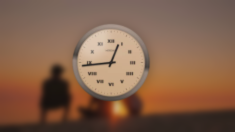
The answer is 12:44
